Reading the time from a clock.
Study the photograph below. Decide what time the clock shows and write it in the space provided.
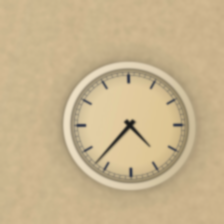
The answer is 4:37
